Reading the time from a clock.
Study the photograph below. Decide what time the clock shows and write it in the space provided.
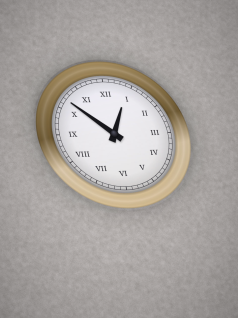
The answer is 12:52
